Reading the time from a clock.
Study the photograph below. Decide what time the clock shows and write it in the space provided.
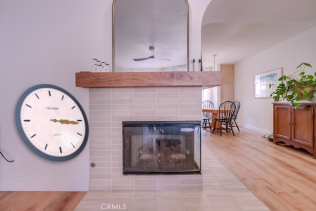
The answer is 3:16
